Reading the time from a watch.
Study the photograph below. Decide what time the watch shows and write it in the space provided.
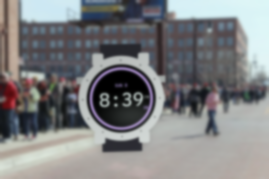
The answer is 8:39
